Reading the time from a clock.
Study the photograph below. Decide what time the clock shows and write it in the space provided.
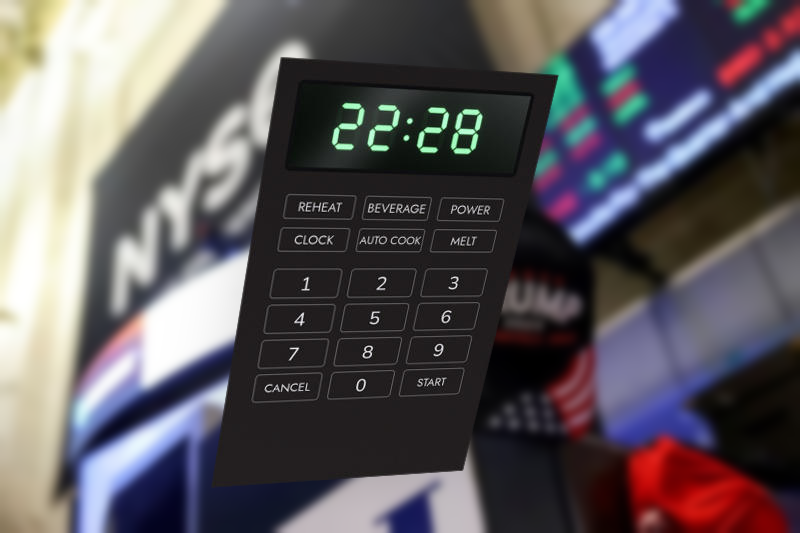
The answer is 22:28
